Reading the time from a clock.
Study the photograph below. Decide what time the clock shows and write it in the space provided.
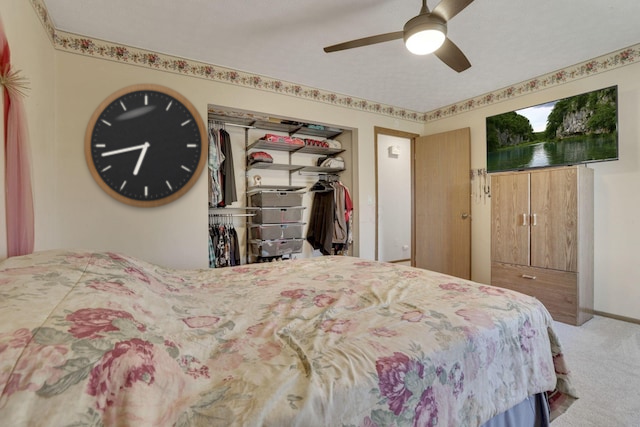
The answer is 6:43
